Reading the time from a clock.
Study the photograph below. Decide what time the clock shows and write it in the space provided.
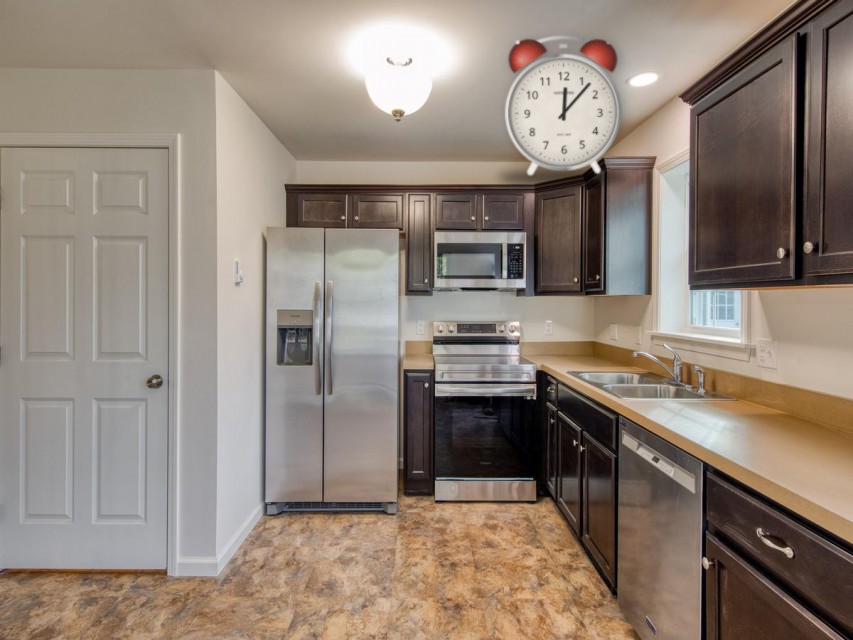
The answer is 12:07
